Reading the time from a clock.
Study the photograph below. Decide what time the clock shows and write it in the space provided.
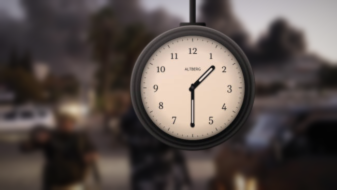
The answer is 1:30
